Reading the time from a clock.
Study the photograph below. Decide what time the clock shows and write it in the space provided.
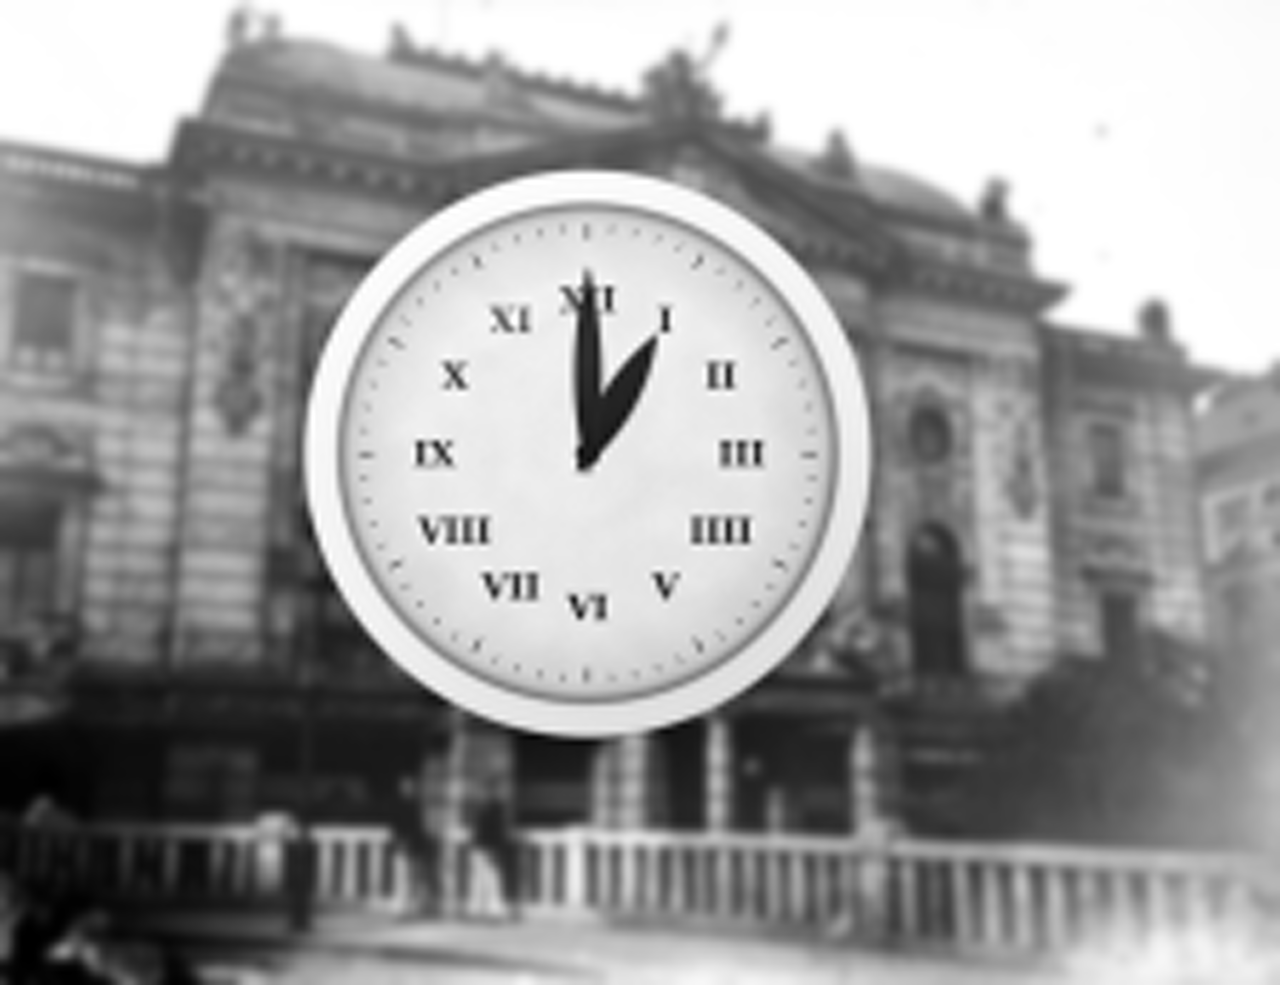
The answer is 1:00
